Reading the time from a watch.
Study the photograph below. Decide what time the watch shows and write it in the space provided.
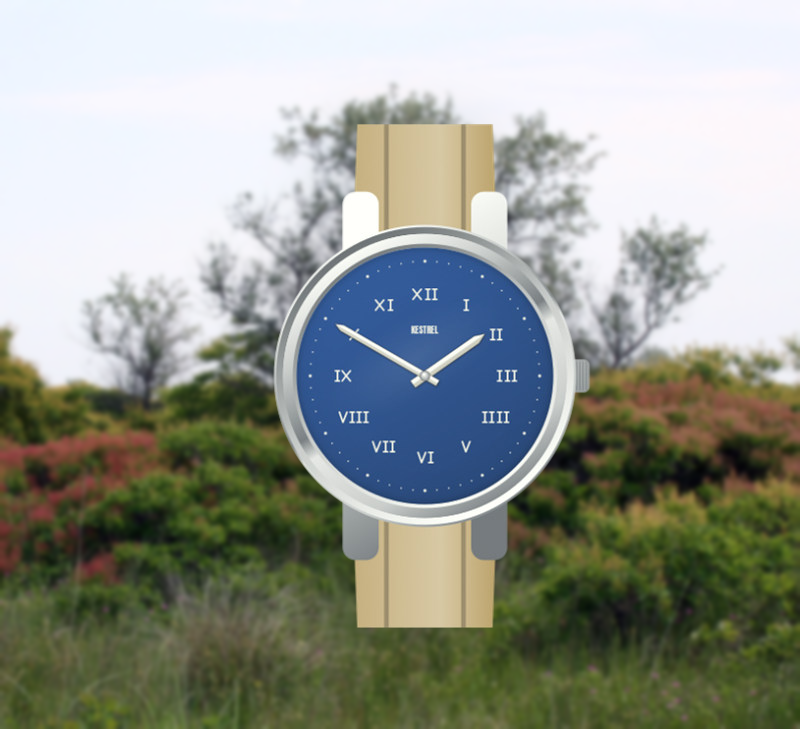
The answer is 1:50
